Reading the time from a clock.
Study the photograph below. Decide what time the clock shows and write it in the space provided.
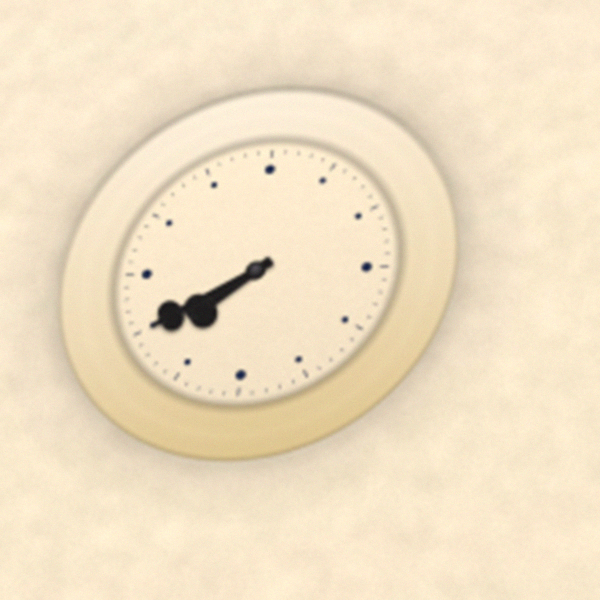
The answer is 7:40
